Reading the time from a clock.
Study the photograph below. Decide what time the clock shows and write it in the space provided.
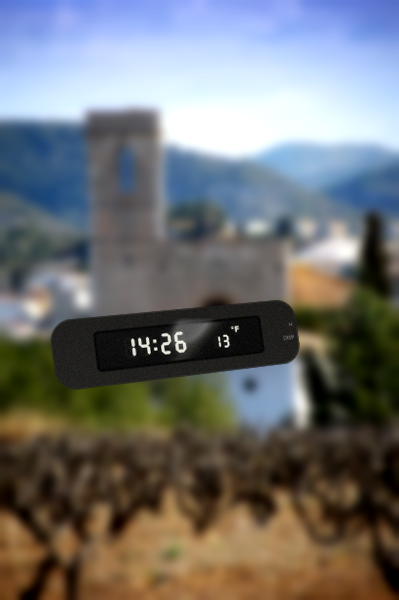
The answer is 14:26
